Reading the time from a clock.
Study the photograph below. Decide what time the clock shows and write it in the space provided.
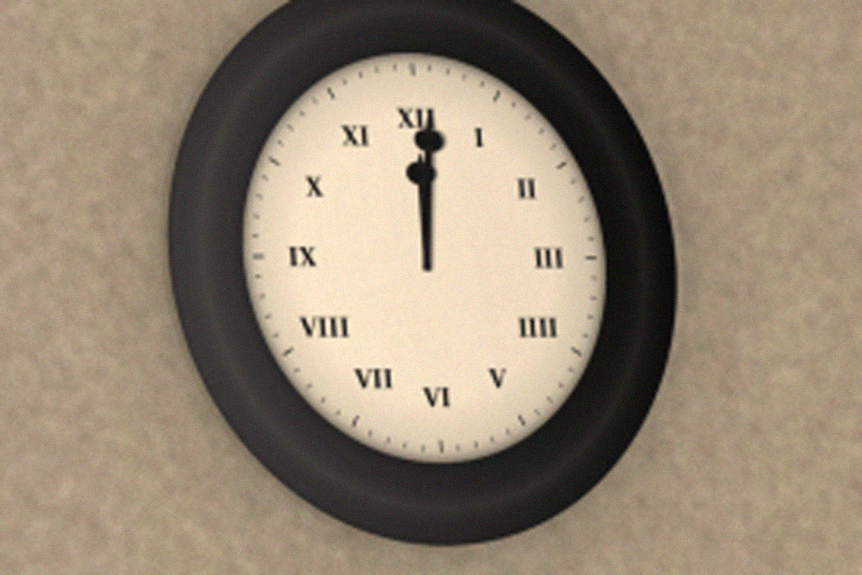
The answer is 12:01
